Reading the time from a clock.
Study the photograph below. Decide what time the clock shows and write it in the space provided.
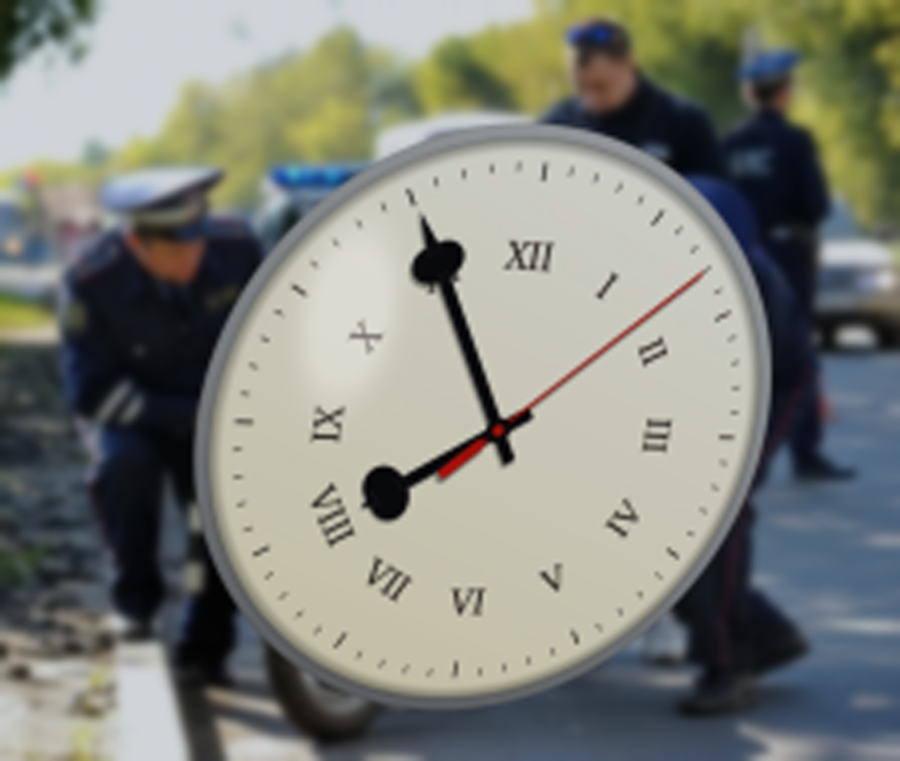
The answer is 7:55:08
